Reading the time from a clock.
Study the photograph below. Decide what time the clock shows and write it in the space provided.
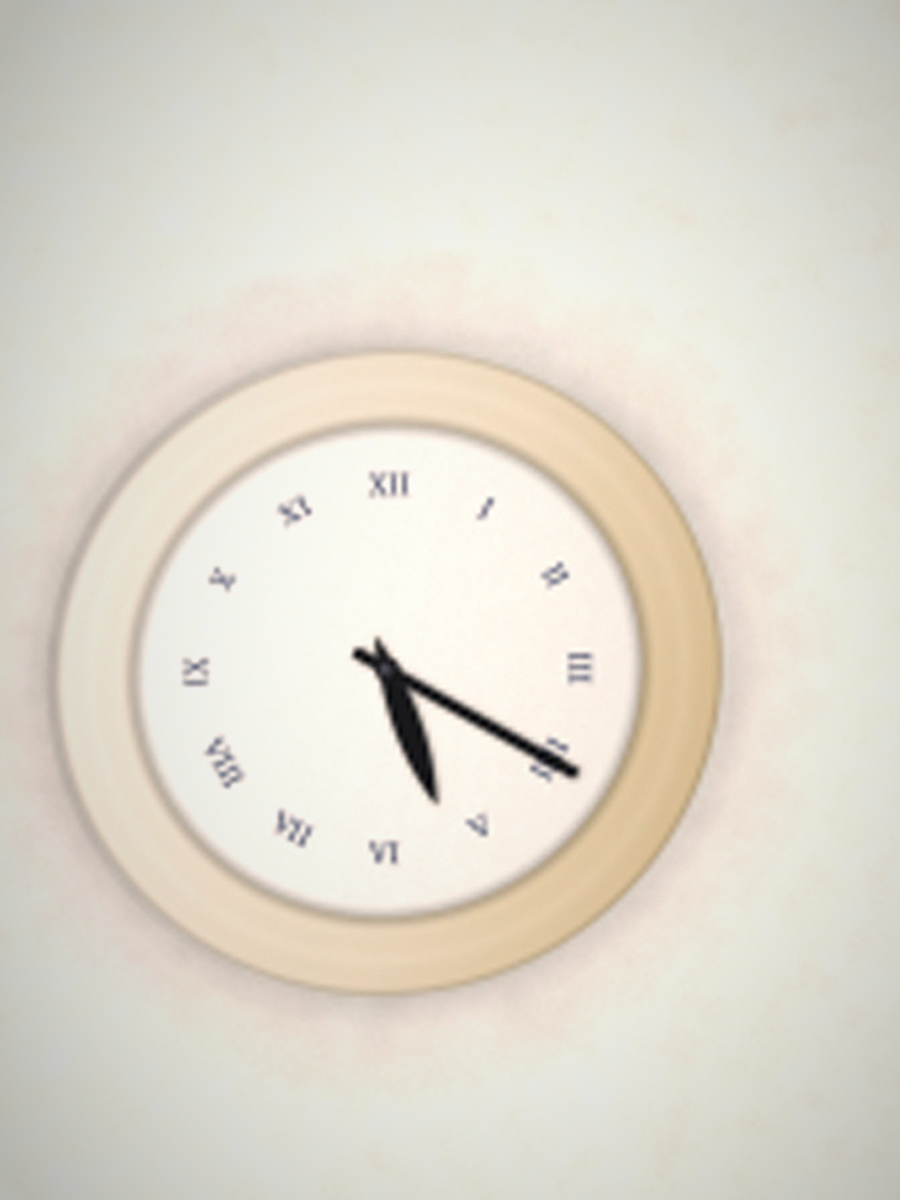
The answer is 5:20
